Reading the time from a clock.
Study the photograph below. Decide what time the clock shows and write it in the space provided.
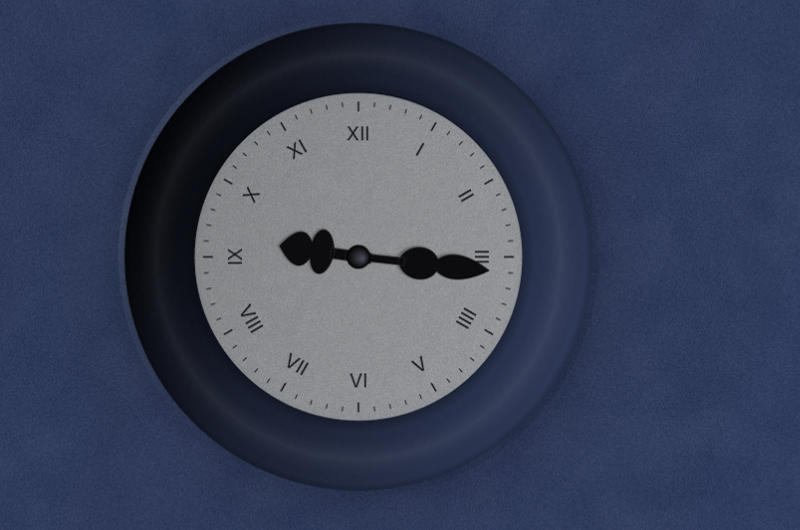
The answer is 9:16
